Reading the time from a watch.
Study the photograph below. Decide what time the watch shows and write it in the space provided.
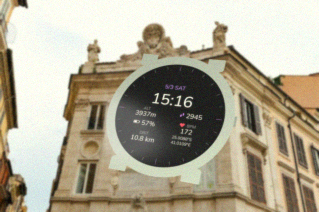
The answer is 15:16
